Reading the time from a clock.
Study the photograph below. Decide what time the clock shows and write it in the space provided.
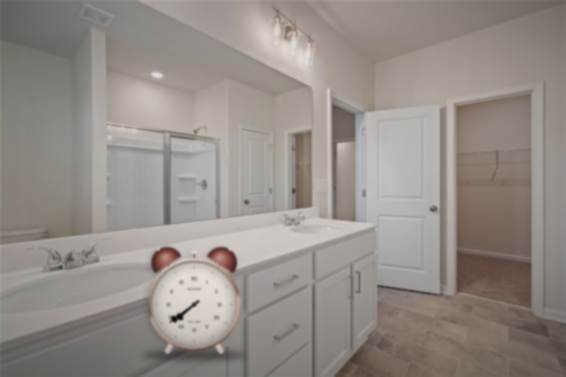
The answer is 7:39
